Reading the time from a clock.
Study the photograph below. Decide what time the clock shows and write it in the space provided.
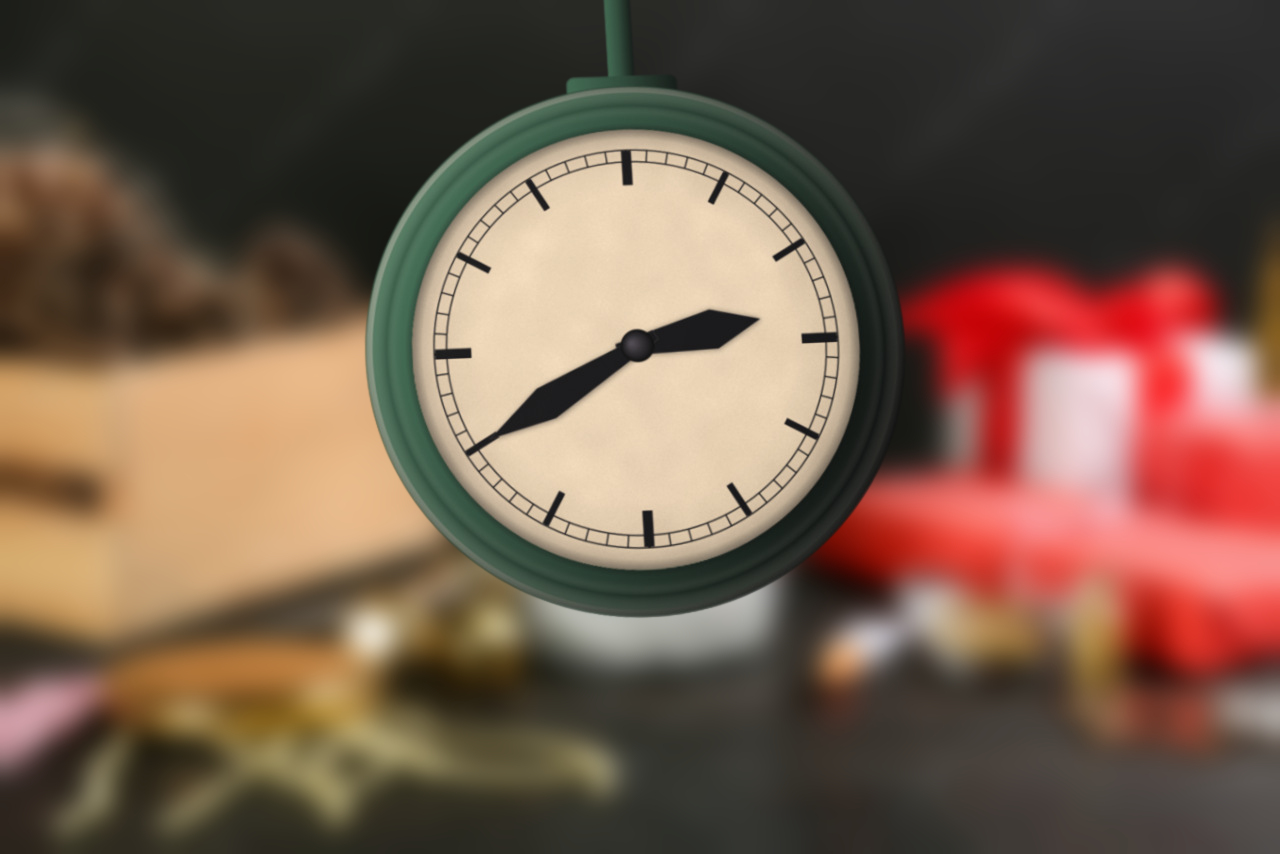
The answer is 2:40
